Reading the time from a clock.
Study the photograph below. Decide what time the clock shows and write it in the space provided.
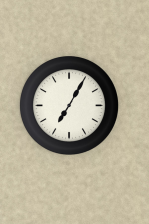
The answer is 7:05
